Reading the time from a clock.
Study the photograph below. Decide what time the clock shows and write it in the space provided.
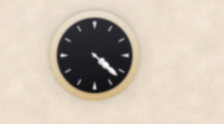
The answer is 4:22
